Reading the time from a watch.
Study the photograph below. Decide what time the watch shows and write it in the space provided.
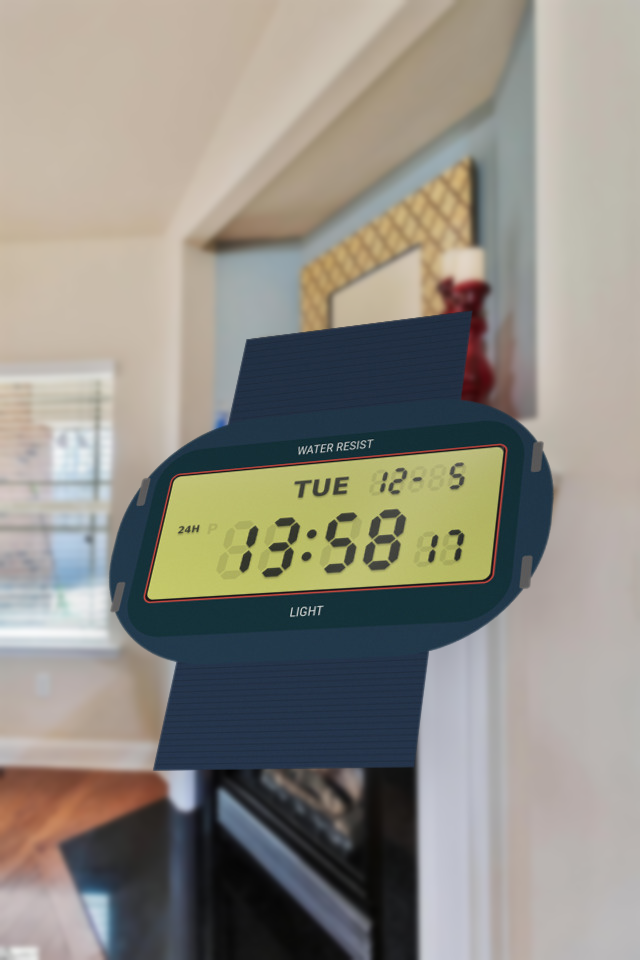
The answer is 13:58:17
